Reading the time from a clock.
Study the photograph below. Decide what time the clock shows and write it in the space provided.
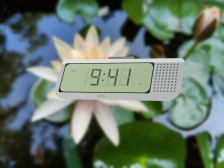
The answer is 9:41
